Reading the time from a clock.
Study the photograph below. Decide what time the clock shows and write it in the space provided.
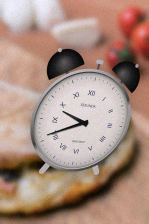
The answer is 9:41
